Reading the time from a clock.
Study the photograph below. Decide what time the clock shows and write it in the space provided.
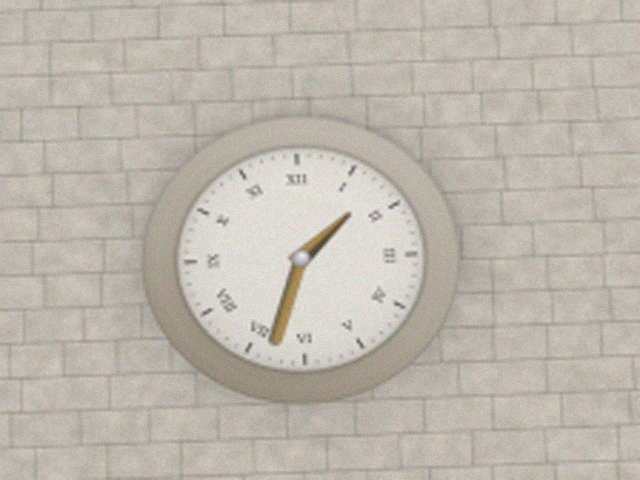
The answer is 1:33
